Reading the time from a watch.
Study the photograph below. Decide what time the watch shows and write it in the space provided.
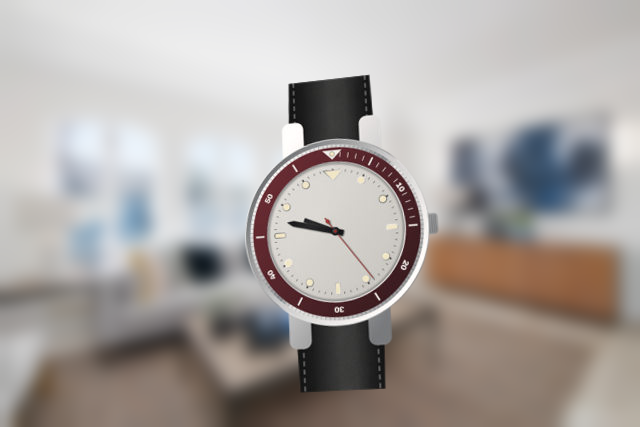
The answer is 9:47:24
